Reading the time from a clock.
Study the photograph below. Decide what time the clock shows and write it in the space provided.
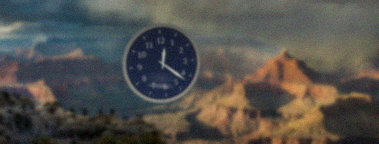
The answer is 12:22
